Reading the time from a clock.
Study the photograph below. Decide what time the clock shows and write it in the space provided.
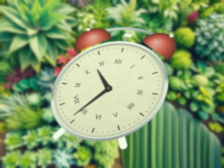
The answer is 10:36
